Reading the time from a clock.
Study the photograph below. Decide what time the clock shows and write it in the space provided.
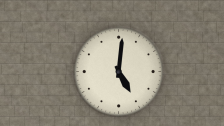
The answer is 5:01
